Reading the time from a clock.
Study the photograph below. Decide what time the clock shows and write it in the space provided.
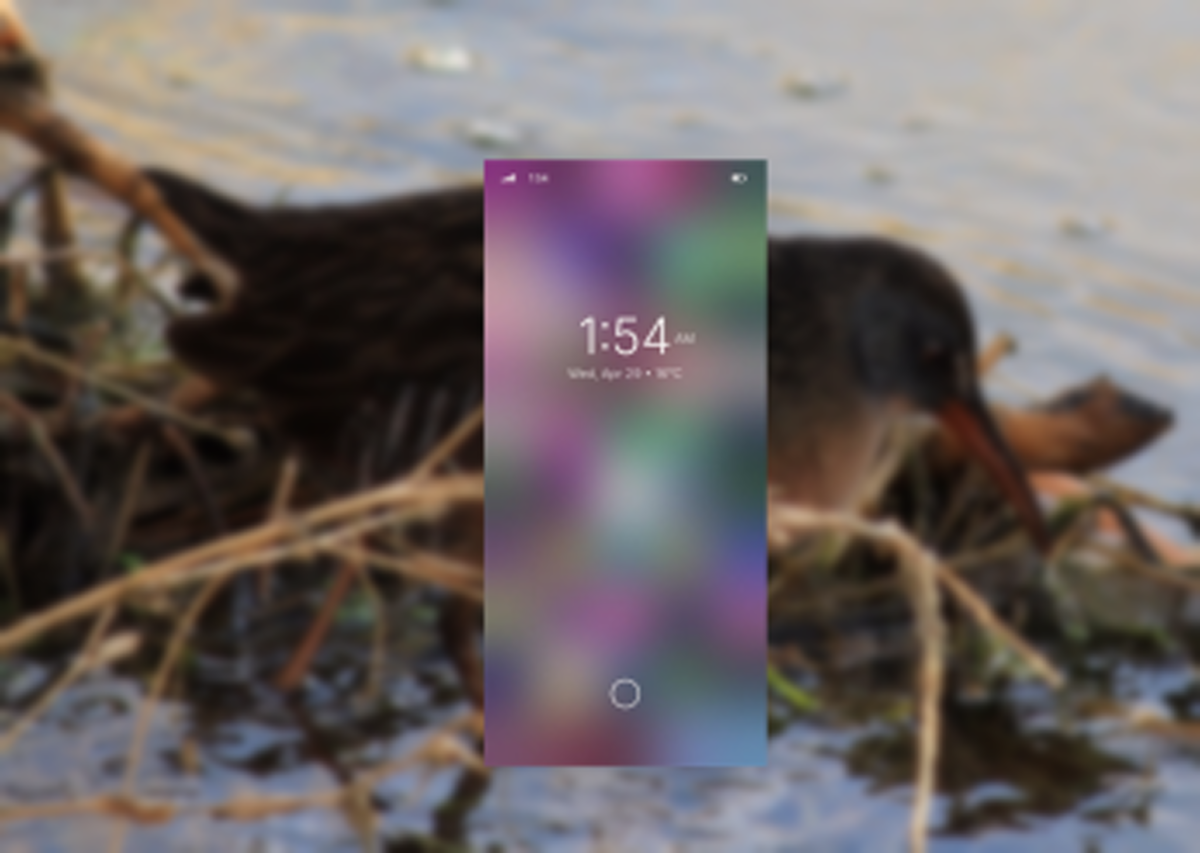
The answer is 1:54
